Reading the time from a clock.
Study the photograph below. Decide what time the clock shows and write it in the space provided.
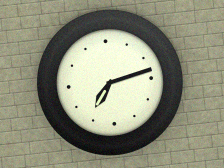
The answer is 7:13
